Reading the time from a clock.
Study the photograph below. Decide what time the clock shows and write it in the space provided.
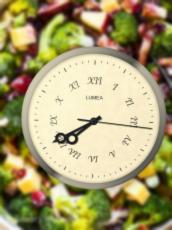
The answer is 7:40:16
